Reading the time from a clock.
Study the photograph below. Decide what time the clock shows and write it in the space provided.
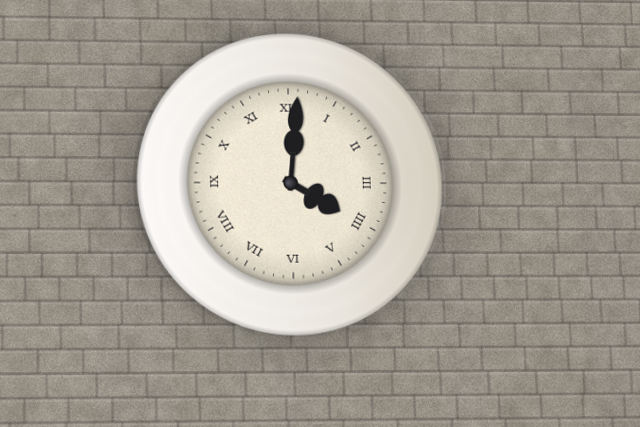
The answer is 4:01
